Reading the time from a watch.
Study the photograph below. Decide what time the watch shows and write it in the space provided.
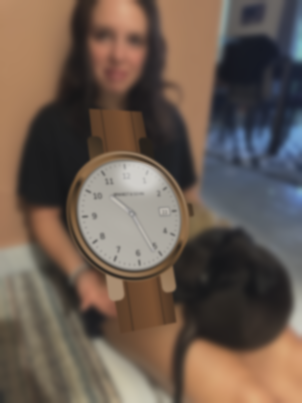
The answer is 10:26
